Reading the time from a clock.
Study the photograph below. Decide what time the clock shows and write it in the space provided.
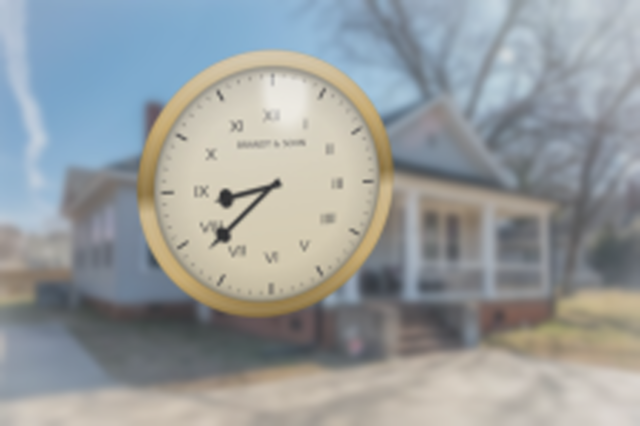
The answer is 8:38
